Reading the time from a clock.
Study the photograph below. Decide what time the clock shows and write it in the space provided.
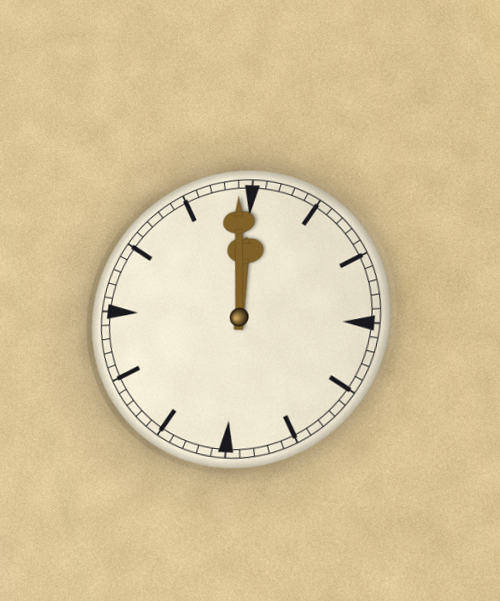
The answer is 11:59
